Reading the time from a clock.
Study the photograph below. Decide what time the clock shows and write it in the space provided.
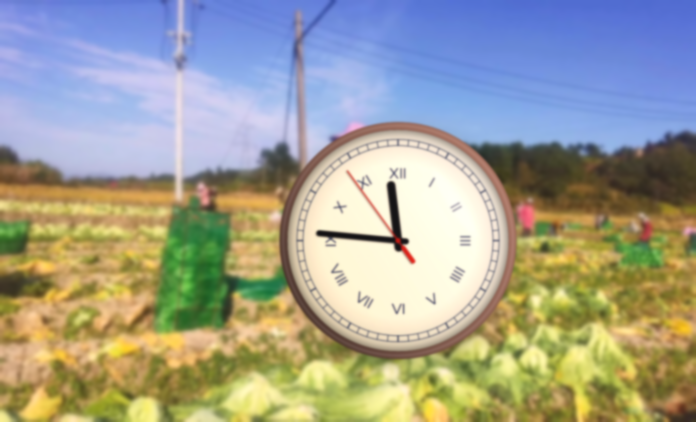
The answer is 11:45:54
